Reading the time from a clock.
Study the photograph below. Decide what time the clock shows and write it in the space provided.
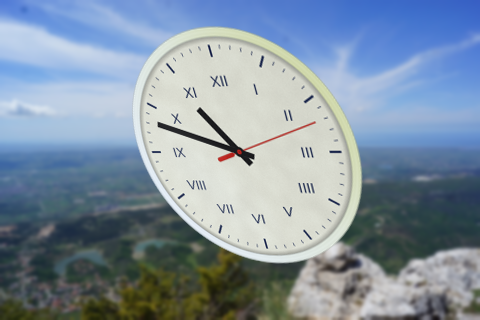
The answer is 10:48:12
